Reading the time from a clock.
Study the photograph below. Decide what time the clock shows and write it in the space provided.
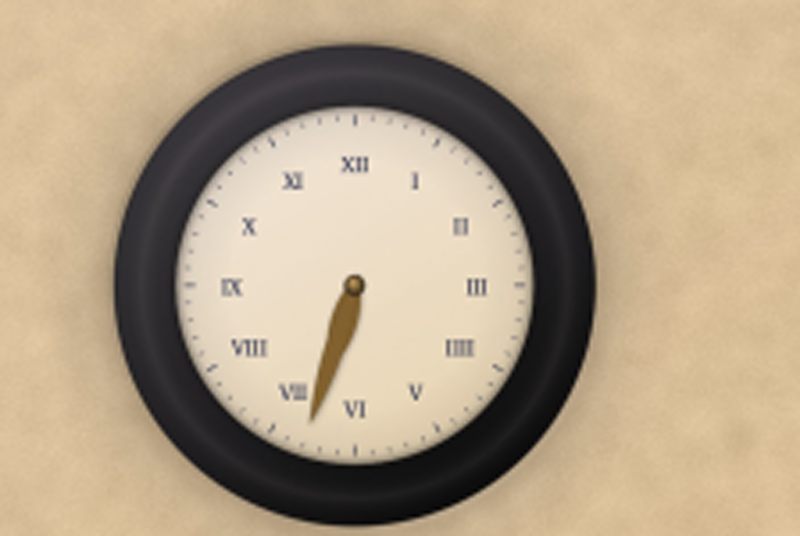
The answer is 6:33
